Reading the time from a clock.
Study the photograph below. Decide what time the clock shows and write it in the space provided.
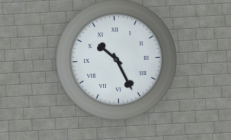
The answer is 10:26
